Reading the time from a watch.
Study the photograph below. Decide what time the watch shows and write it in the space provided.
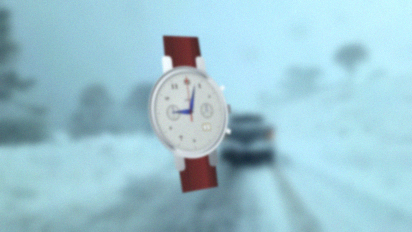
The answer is 9:03
